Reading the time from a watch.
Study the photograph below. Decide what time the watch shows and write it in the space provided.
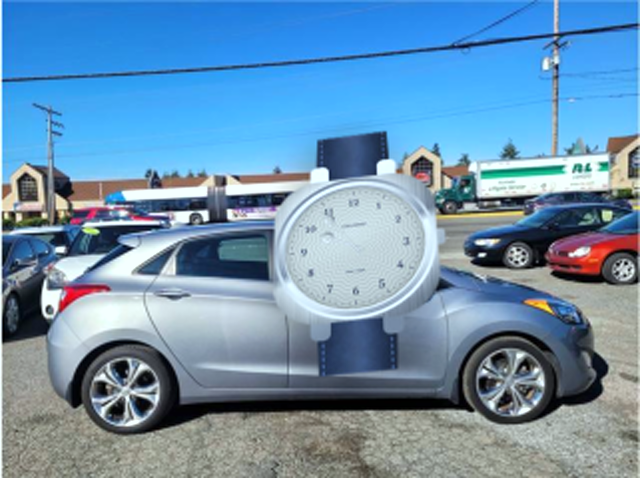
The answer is 9:54
